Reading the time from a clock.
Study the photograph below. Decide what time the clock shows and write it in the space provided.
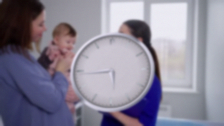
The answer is 5:44
